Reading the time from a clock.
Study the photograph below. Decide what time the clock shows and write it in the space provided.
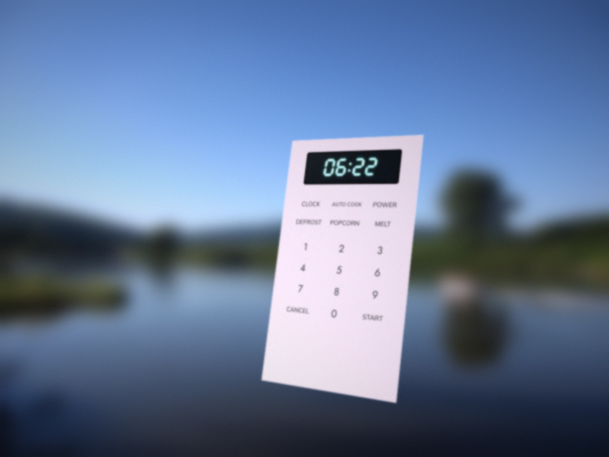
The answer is 6:22
